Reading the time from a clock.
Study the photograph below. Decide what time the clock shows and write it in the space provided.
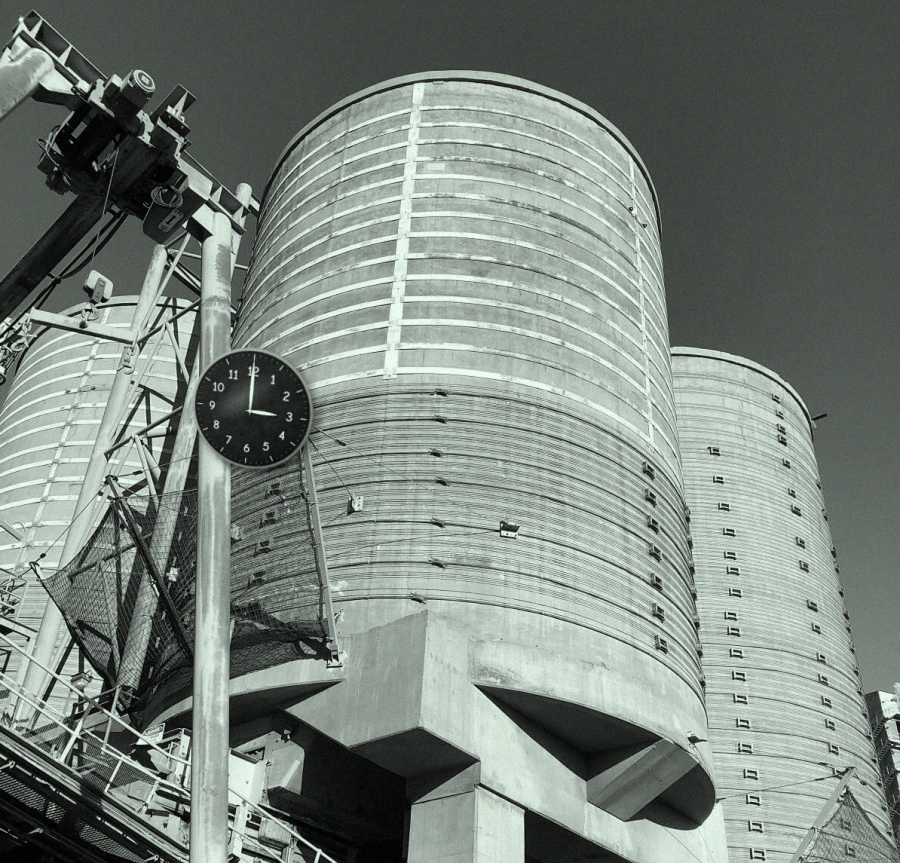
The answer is 3:00
